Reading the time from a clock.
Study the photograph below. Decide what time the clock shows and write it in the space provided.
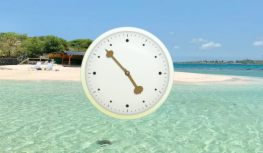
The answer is 4:53
